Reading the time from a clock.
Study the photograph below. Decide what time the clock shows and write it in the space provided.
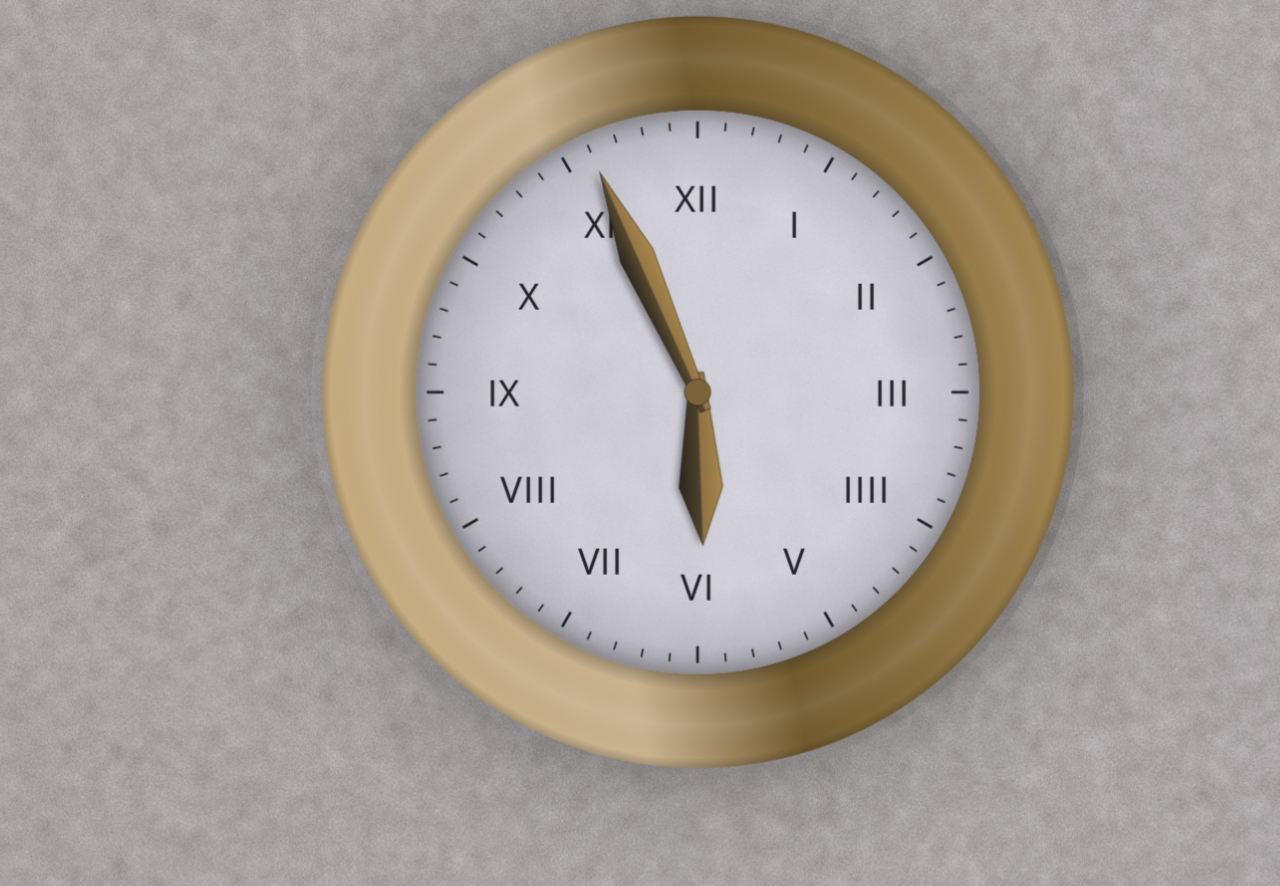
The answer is 5:56
